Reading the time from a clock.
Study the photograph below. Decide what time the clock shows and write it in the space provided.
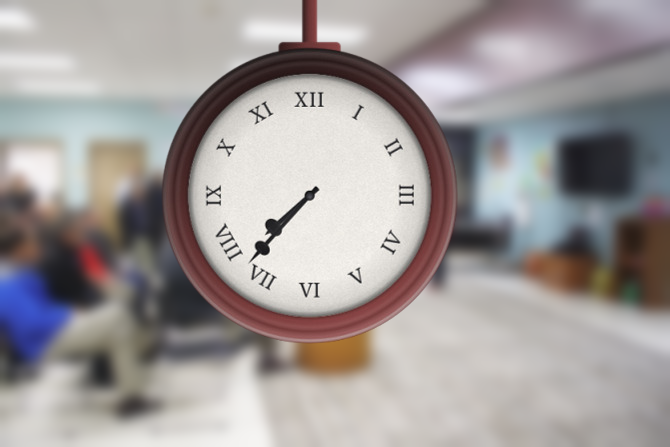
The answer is 7:37
